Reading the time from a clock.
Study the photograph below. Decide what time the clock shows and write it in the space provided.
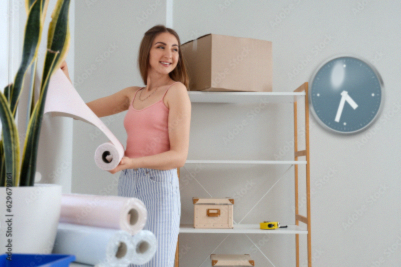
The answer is 4:33
